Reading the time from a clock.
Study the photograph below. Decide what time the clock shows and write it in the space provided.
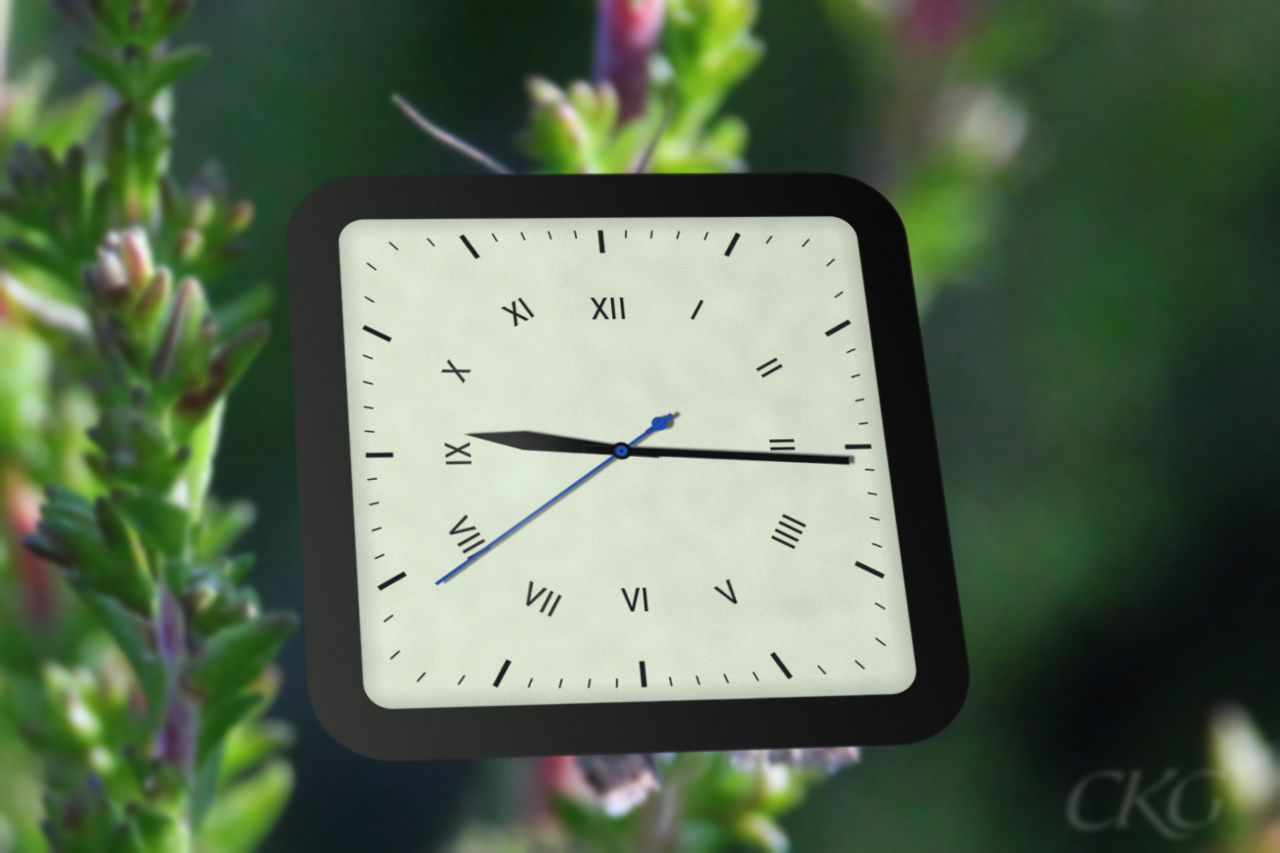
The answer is 9:15:39
